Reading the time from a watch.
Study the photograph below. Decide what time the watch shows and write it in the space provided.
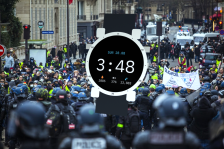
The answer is 3:48
